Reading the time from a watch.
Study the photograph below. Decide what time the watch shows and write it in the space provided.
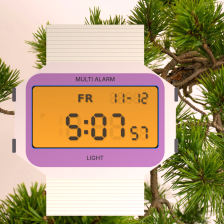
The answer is 5:07:57
